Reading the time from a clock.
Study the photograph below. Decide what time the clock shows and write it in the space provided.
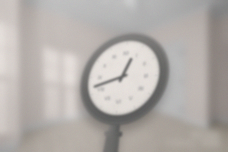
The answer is 12:42
